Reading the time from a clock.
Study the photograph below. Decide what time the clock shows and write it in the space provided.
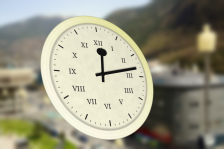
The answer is 12:13
